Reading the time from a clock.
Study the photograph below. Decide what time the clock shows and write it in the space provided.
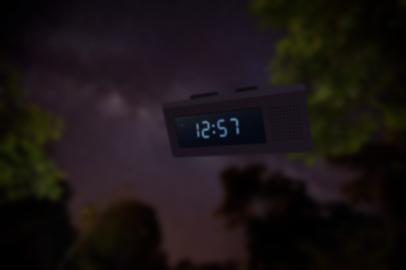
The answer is 12:57
